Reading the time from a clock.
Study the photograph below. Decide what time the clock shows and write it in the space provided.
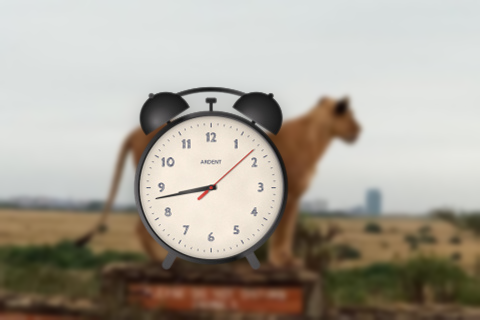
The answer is 8:43:08
